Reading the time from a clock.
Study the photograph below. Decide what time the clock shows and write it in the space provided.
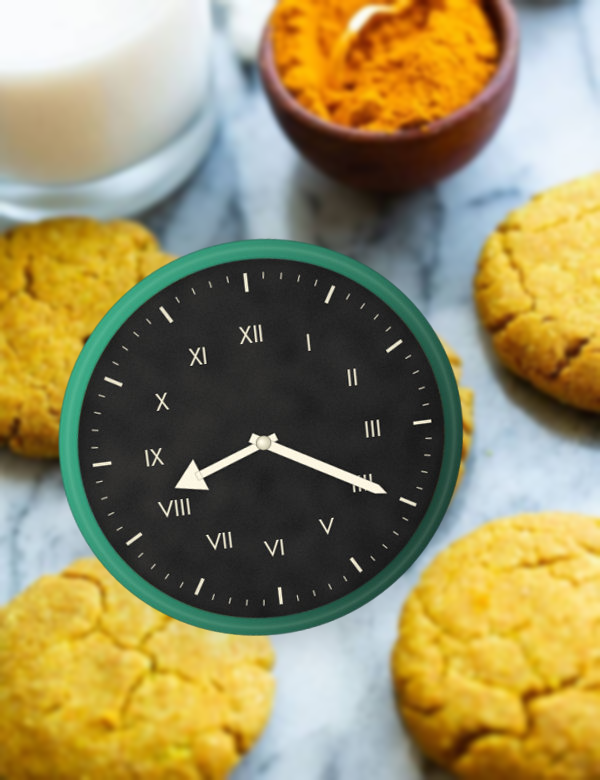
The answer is 8:20
